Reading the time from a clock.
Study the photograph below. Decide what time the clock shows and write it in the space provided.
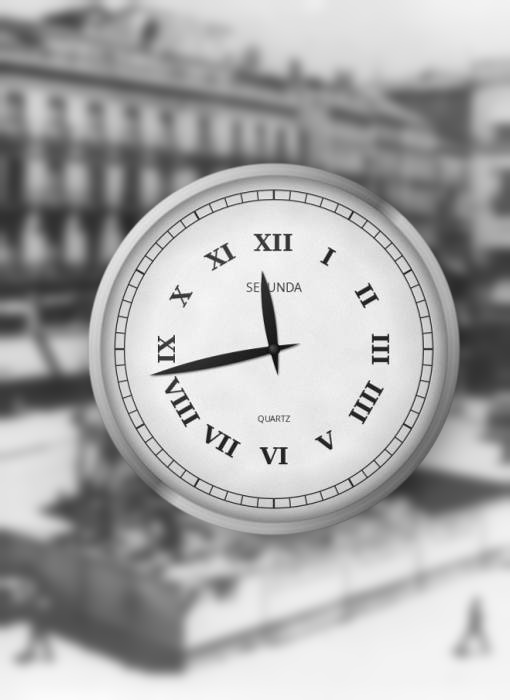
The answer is 11:43
